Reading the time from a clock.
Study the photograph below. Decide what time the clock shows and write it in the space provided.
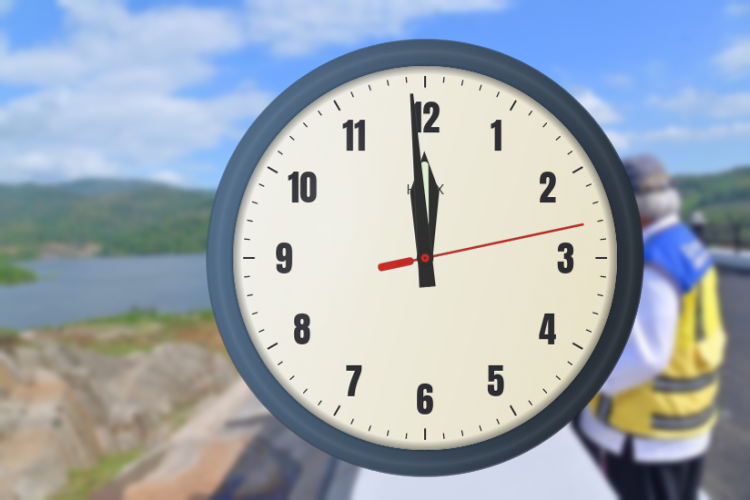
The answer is 11:59:13
